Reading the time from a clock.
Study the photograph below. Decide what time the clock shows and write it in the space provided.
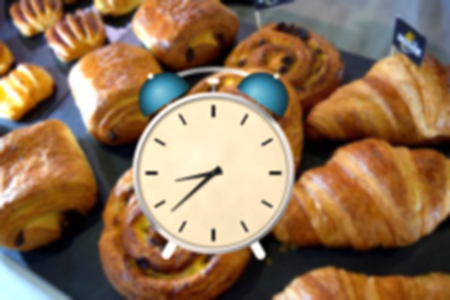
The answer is 8:38
